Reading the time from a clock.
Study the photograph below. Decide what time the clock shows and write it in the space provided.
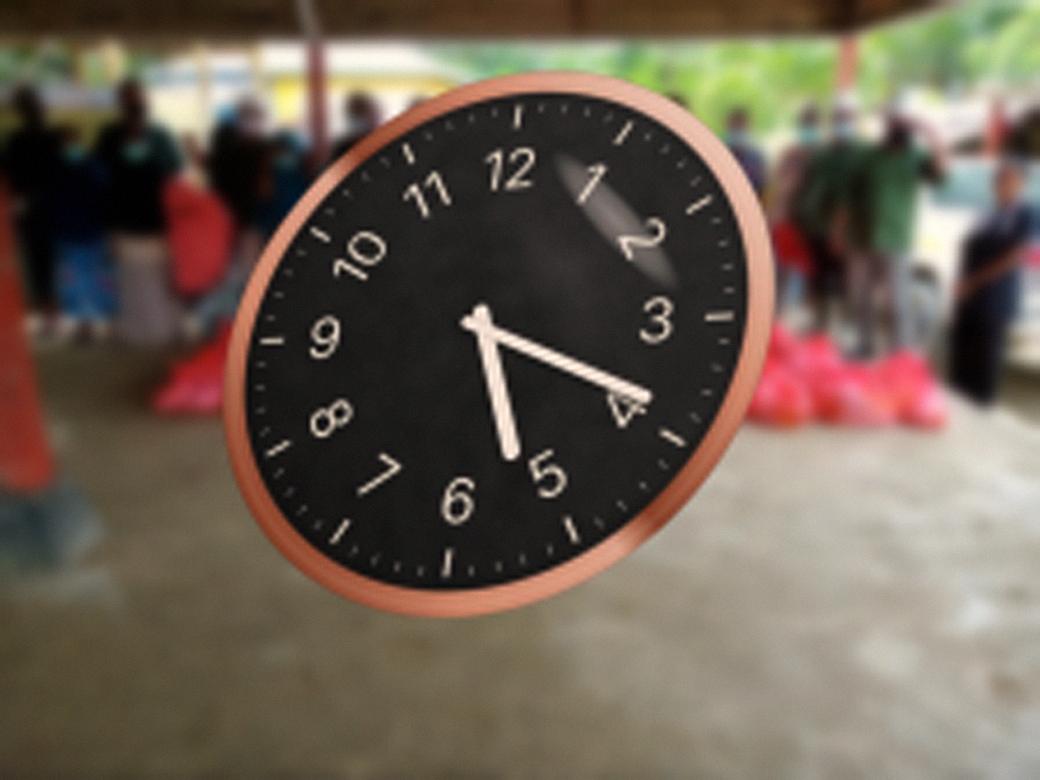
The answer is 5:19
